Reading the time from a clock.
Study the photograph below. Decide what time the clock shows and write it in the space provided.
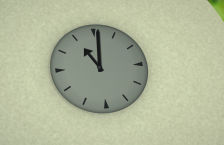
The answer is 11:01
